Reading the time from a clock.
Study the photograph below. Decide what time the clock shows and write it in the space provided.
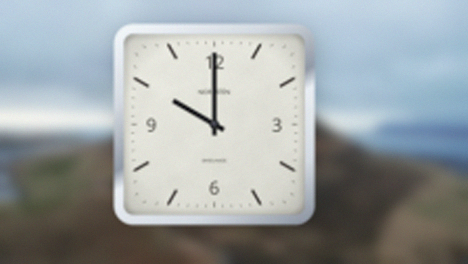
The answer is 10:00
